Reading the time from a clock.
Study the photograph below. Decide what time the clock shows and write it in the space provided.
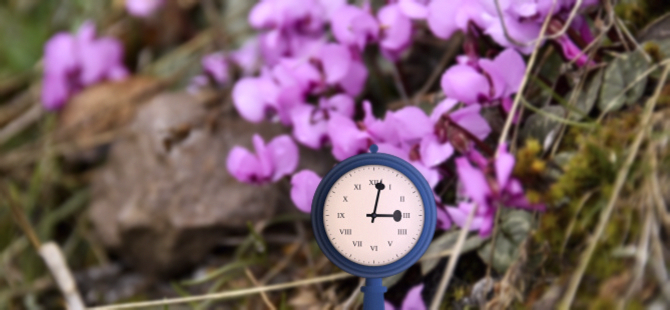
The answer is 3:02
